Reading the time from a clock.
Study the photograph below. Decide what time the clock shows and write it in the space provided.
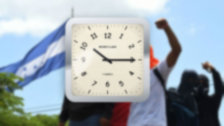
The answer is 10:15
